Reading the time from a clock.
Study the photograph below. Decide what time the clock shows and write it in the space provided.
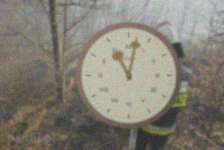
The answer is 11:02
